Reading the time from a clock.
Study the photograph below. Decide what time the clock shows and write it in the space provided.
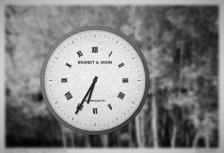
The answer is 6:35
